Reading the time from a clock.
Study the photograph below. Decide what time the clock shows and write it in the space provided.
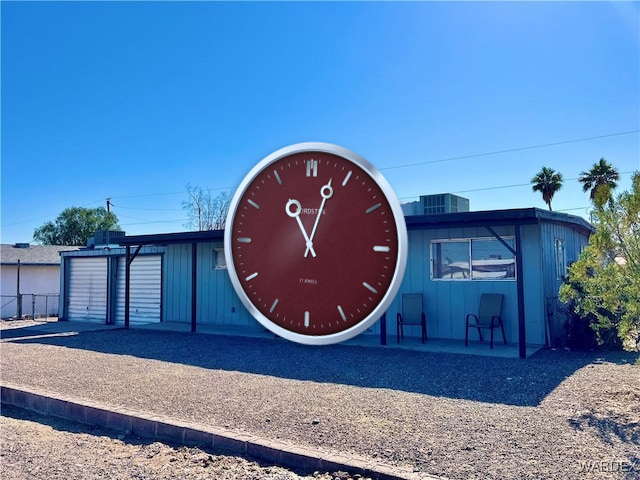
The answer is 11:03
